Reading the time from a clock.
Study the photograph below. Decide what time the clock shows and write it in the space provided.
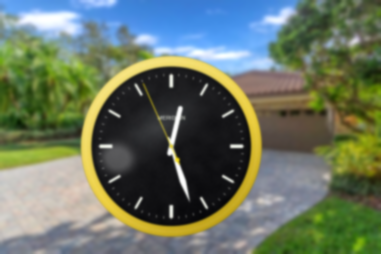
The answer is 12:26:56
